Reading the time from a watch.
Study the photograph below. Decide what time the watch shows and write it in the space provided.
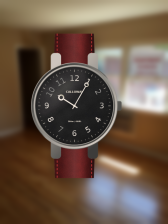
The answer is 10:05
